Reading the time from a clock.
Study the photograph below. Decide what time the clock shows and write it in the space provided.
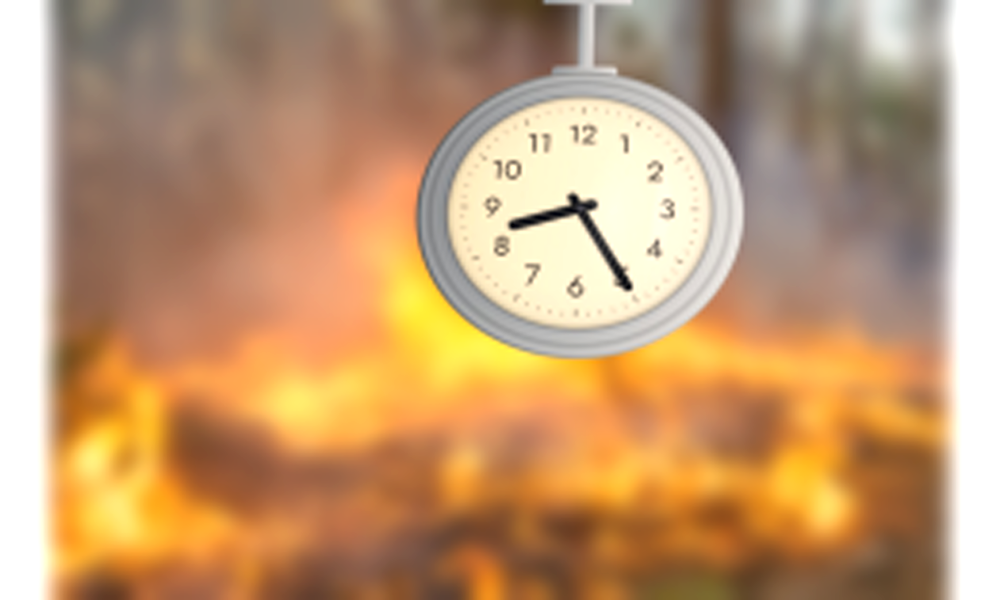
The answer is 8:25
